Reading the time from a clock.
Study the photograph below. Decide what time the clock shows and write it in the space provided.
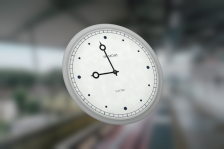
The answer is 8:58
